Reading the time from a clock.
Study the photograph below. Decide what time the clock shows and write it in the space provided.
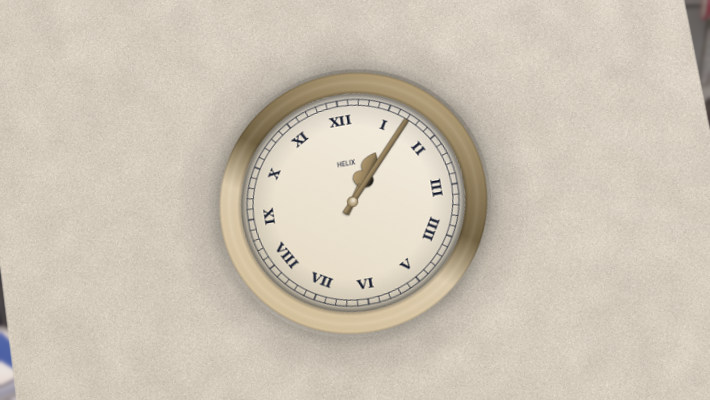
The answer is 1:07
